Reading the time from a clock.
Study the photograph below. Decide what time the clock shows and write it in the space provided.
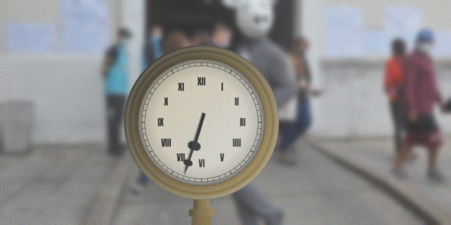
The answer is 6:33
